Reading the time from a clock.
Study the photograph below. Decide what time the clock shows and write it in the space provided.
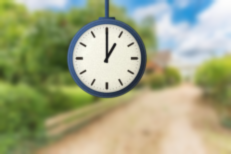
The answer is 1:00
